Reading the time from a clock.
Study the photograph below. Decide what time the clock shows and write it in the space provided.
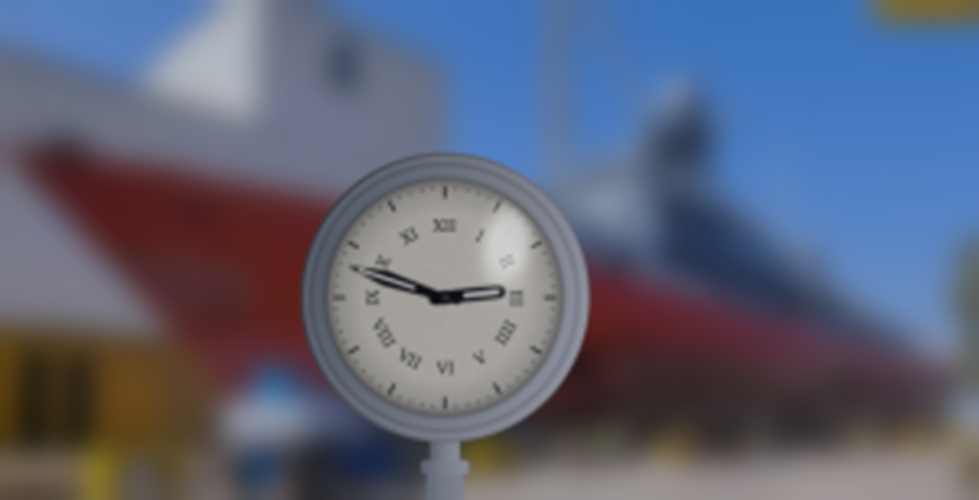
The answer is 2:48
